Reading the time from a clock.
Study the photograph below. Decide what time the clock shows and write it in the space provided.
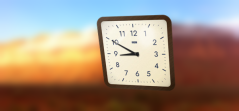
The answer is 8:50
